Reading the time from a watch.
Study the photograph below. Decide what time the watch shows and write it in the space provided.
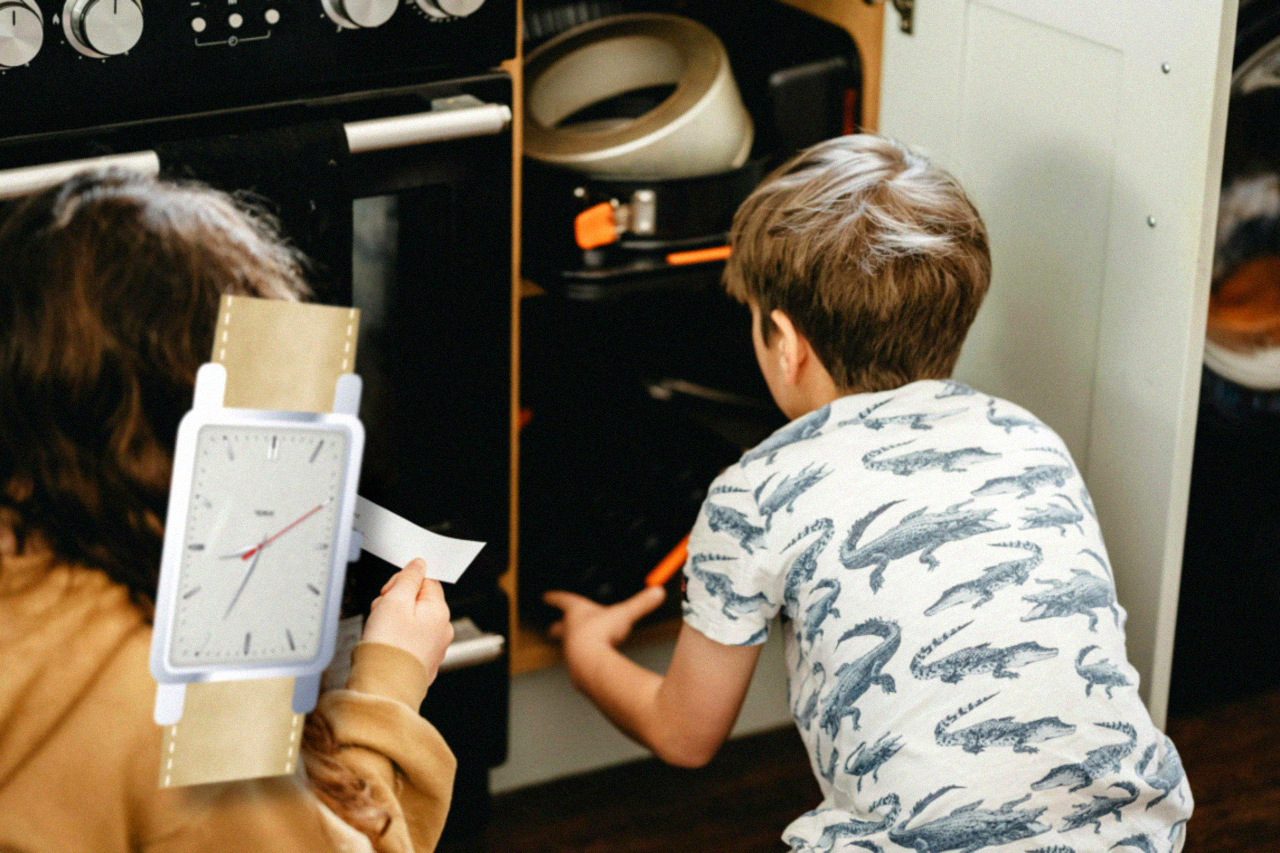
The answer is 8:34:10
